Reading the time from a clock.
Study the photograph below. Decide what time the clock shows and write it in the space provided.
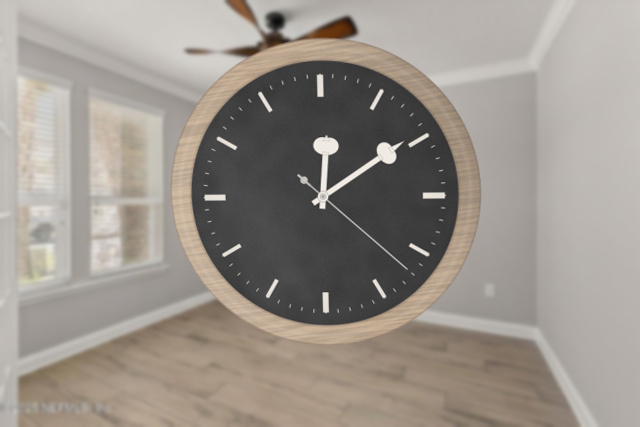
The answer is 12:09:22
